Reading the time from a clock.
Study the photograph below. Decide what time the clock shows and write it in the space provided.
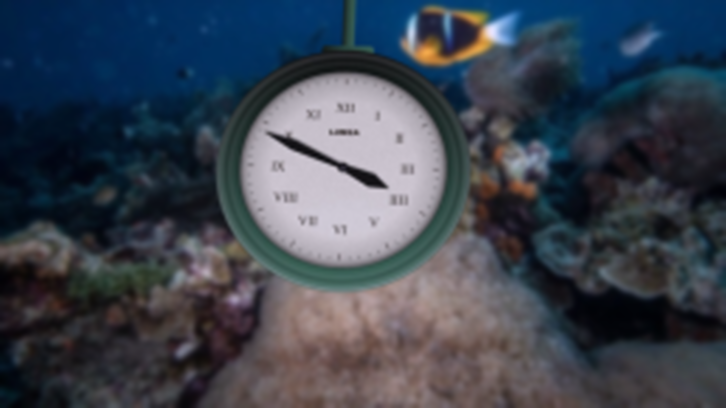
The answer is 3:49
